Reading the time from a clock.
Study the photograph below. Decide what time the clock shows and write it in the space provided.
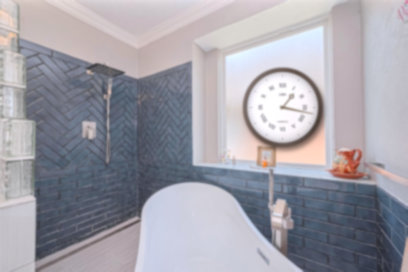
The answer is 1:17
